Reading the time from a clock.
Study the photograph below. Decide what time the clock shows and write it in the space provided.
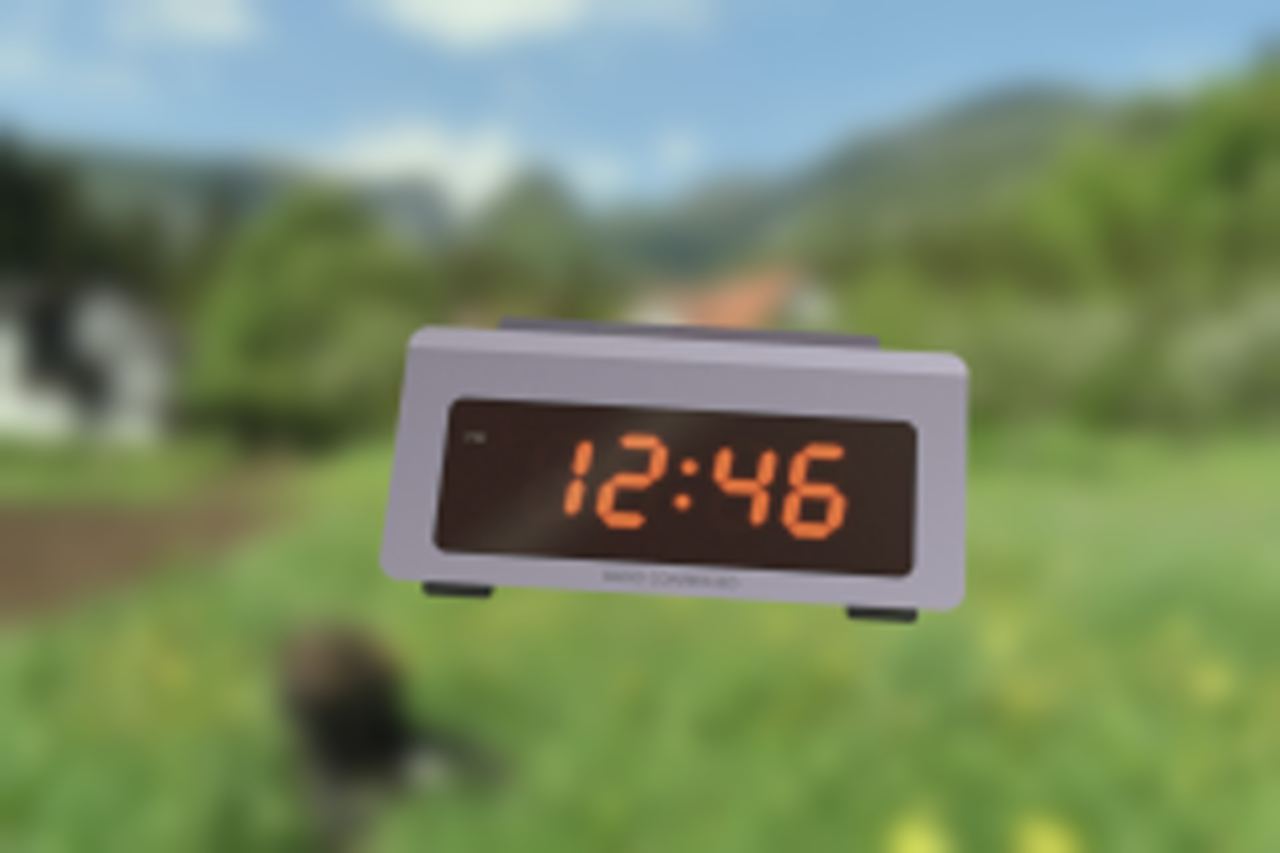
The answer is 12:46
